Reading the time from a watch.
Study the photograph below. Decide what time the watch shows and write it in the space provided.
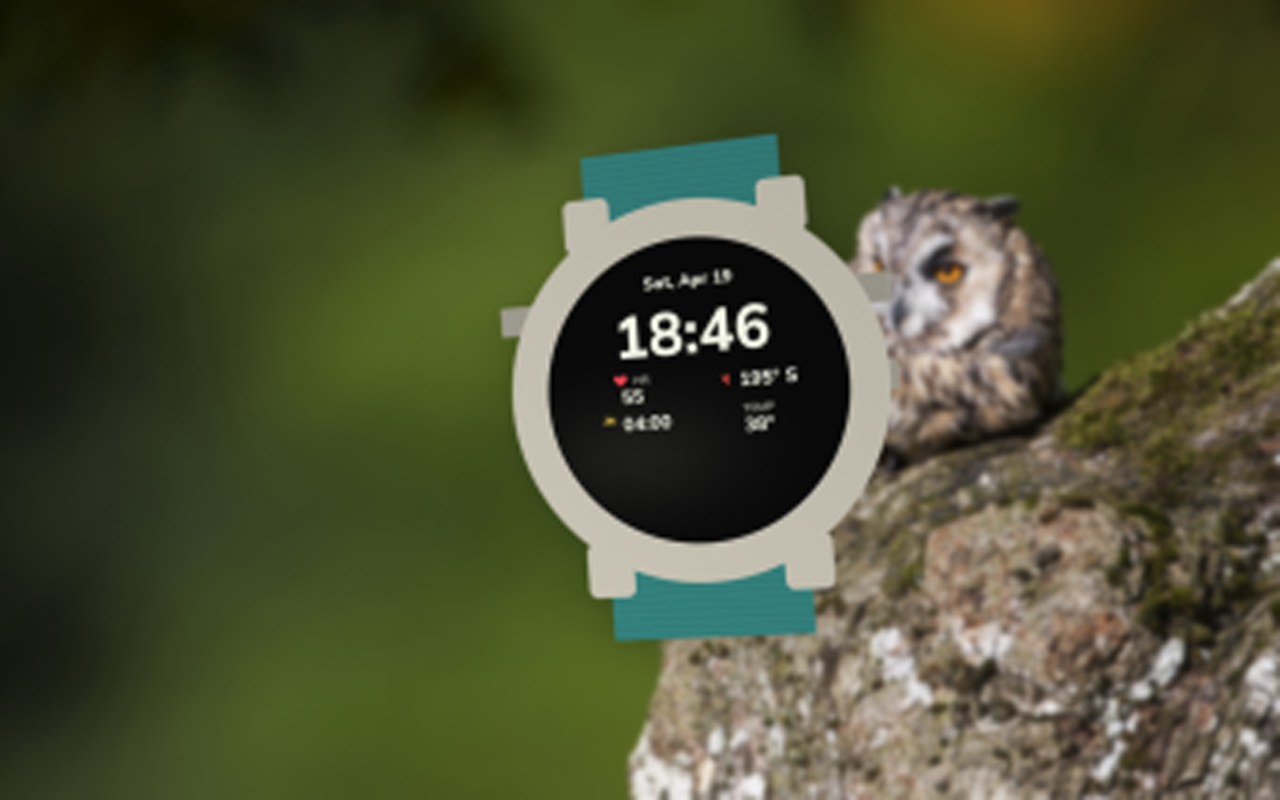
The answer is 18:46
